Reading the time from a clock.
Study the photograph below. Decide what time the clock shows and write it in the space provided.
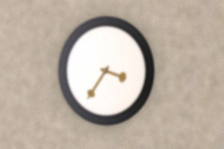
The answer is 3:36
